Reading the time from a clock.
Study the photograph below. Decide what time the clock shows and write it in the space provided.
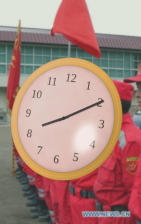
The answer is 8:10
